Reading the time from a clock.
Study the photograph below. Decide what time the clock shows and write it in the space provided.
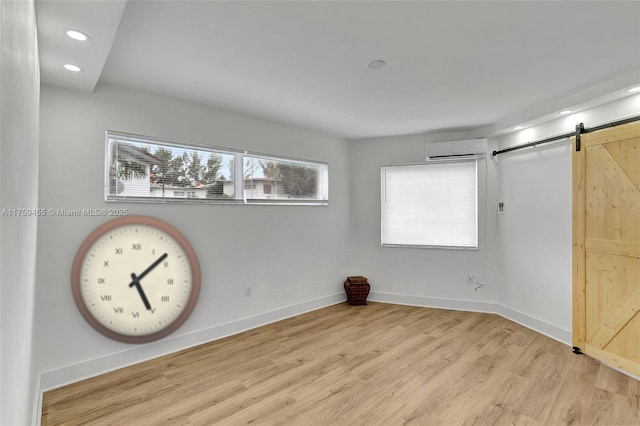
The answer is 5:08
